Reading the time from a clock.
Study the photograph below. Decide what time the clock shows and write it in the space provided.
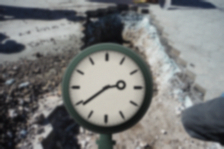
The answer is 2:39
